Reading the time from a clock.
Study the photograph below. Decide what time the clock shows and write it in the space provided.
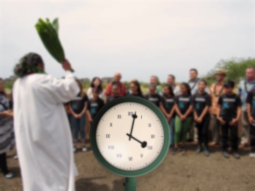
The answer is 4:02
